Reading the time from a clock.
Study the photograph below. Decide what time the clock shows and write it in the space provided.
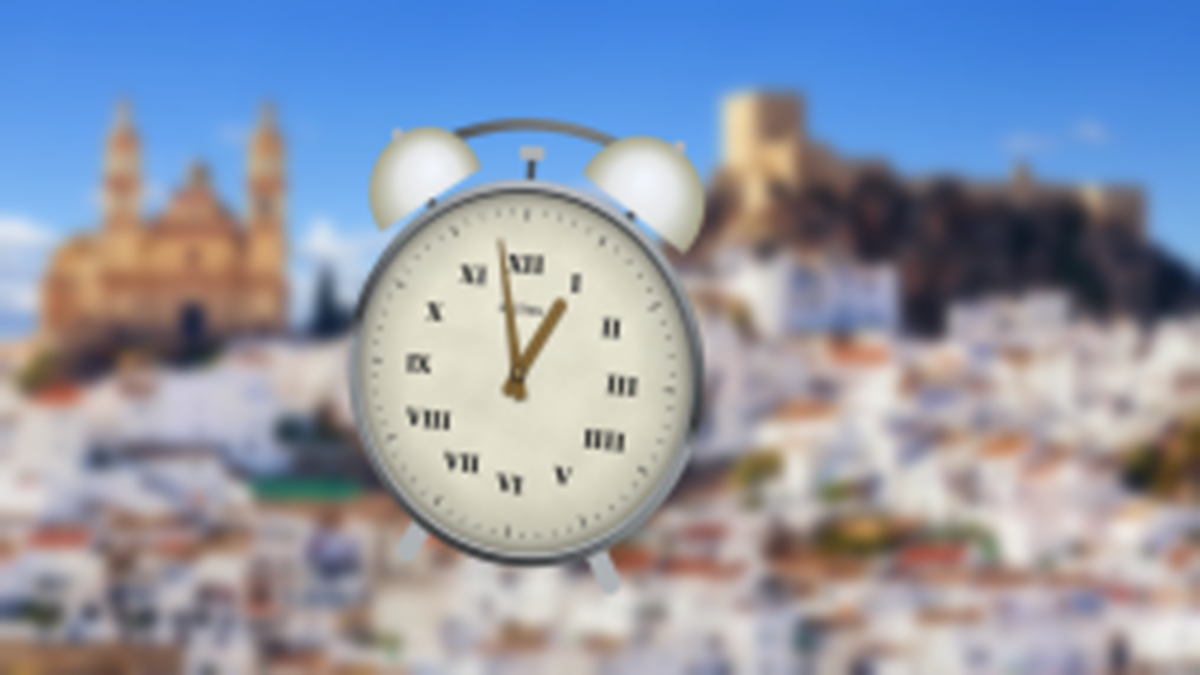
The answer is 12:58
